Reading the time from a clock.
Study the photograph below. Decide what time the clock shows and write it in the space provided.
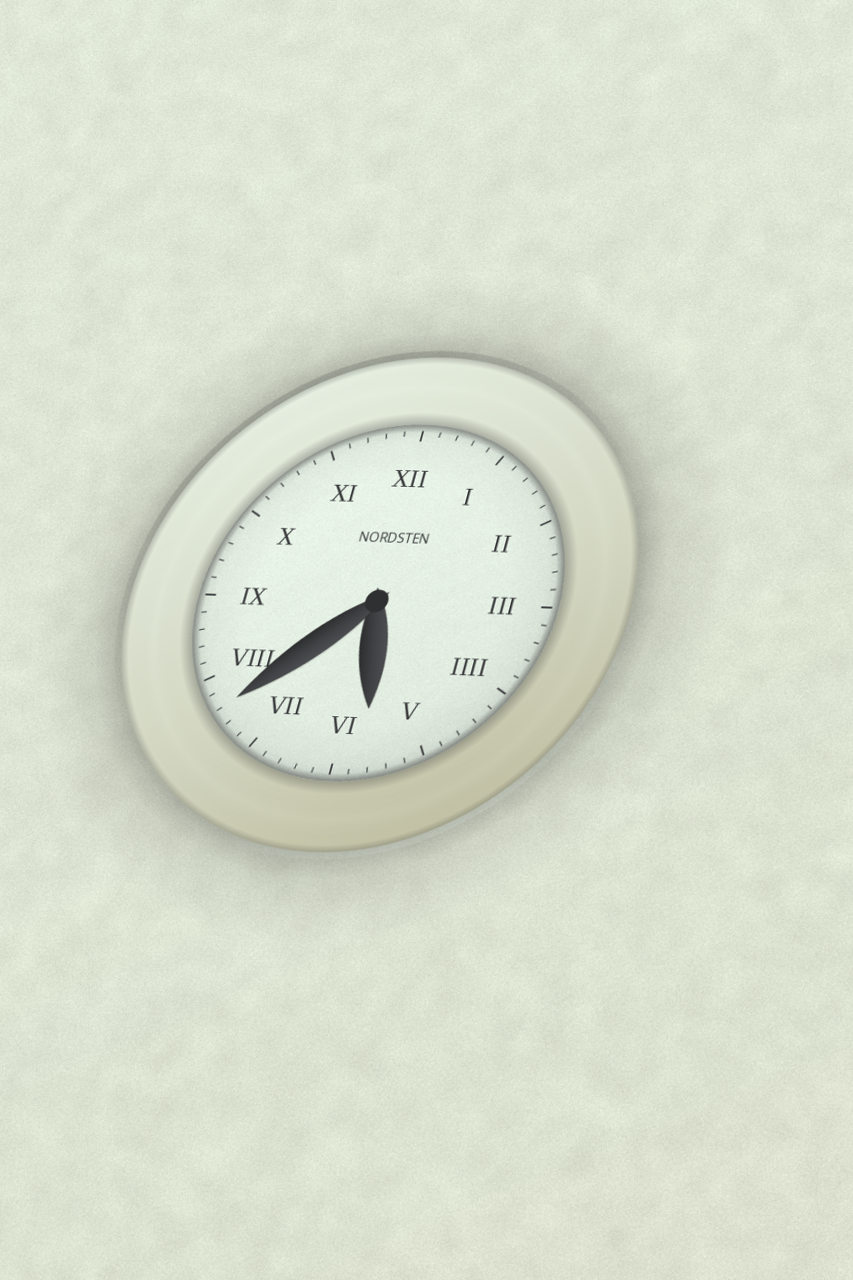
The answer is 5:38
